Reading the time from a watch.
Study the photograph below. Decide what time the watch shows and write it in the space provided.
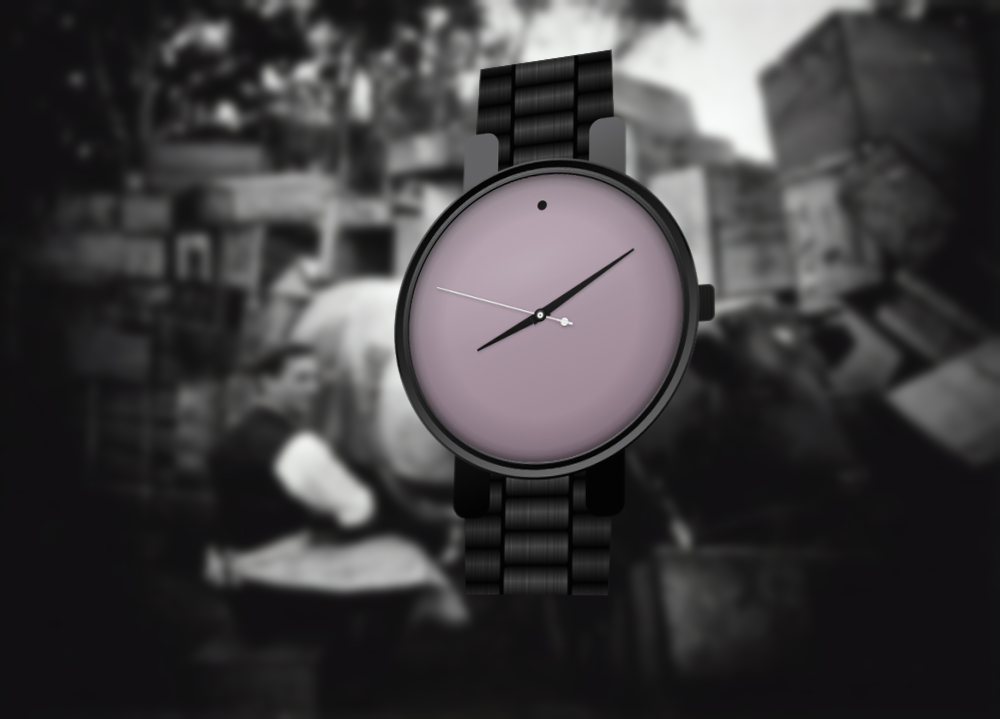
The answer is 8:09:48
